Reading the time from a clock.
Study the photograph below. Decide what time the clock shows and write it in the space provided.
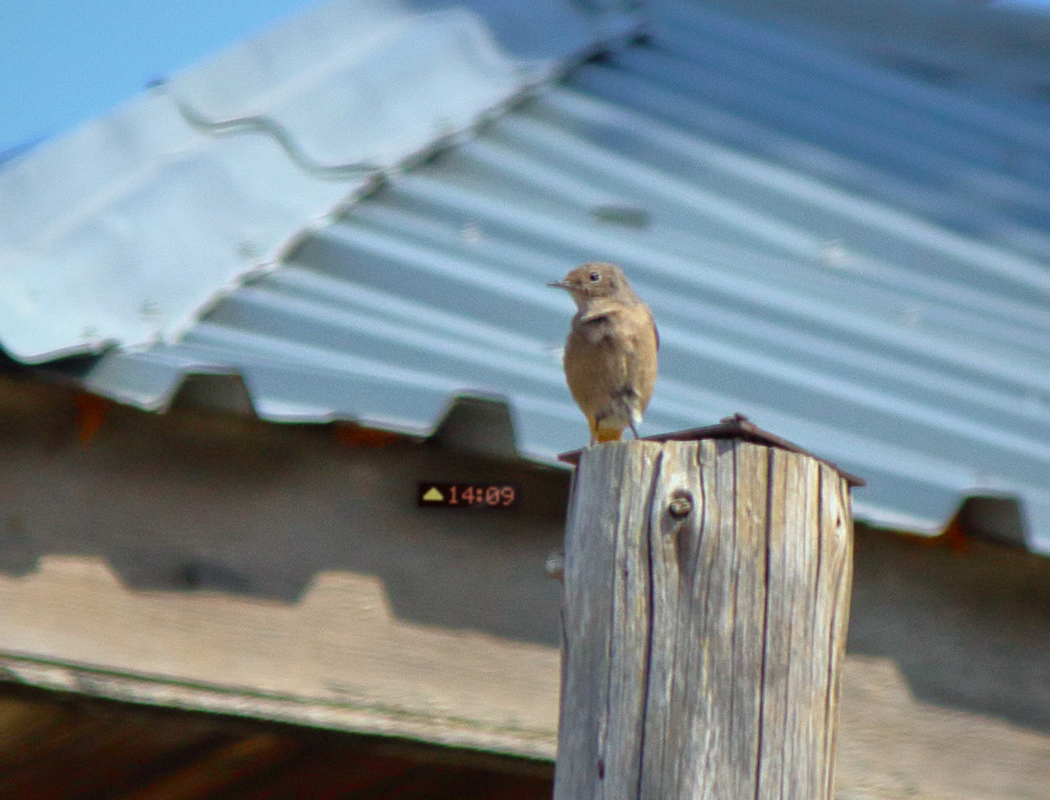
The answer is 14:09
